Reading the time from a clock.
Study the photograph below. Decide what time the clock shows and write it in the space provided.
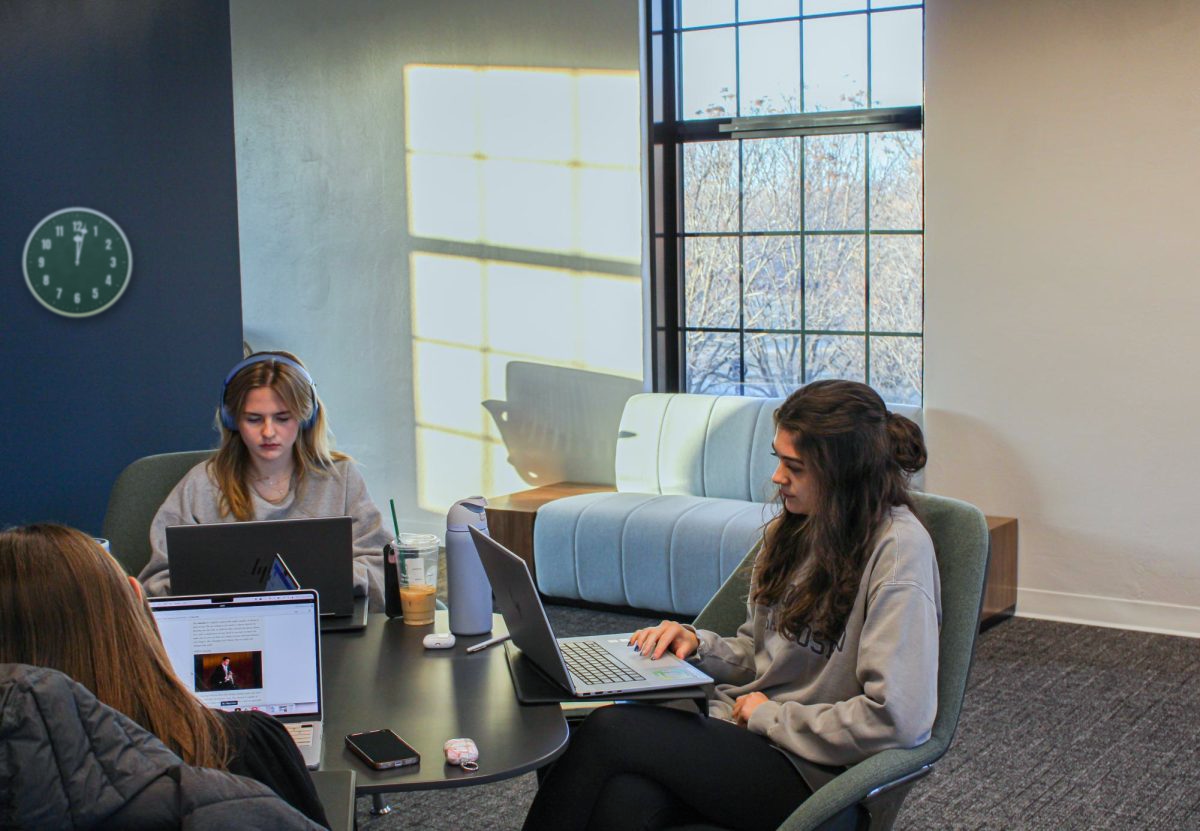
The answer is 12:02
